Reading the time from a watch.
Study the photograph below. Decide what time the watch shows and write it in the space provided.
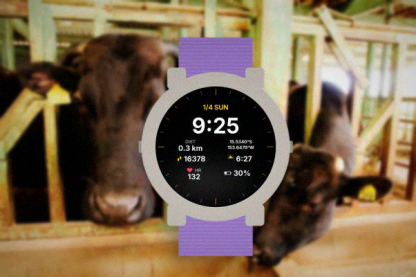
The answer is 9:25
